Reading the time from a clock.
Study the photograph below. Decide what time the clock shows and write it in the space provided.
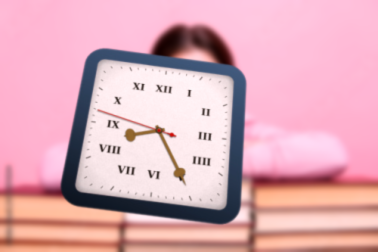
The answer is 8:24:47
